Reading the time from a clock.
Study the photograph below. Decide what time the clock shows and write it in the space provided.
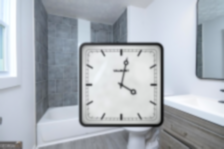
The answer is 4:02
